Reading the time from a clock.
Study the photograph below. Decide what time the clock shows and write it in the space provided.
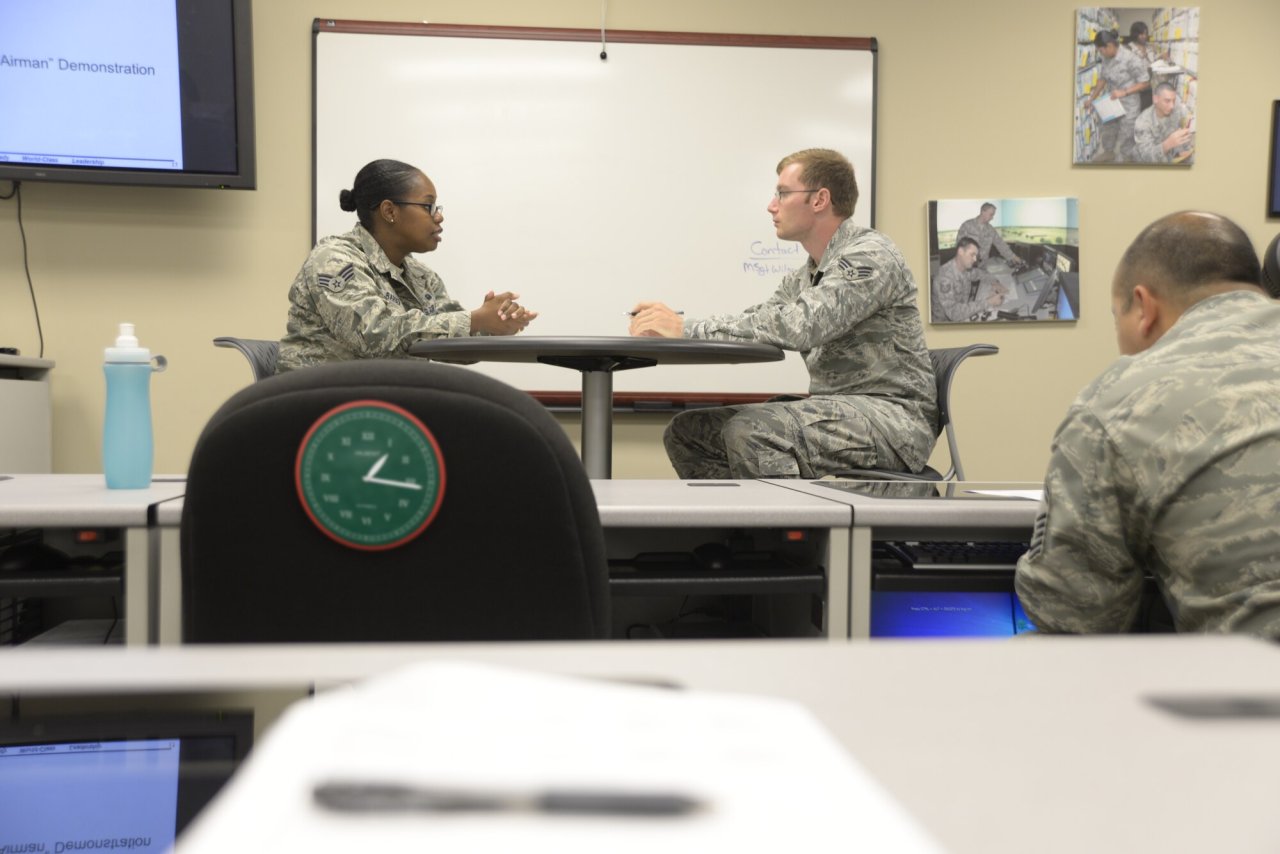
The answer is 1:16
